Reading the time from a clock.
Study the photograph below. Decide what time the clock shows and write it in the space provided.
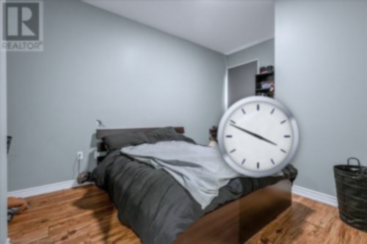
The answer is 3:49
